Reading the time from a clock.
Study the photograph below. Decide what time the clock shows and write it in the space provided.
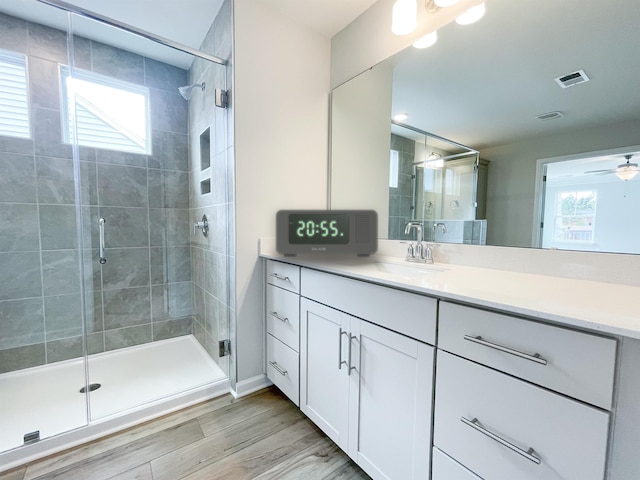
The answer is 20:55
